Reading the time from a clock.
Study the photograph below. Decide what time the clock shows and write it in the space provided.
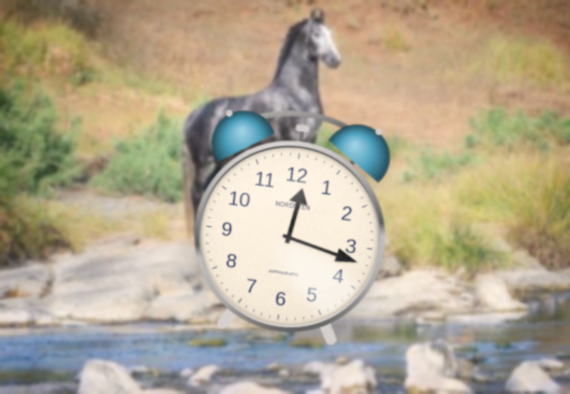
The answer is 12:17
